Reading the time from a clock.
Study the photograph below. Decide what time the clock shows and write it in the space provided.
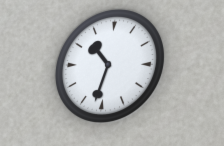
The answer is 10:32
